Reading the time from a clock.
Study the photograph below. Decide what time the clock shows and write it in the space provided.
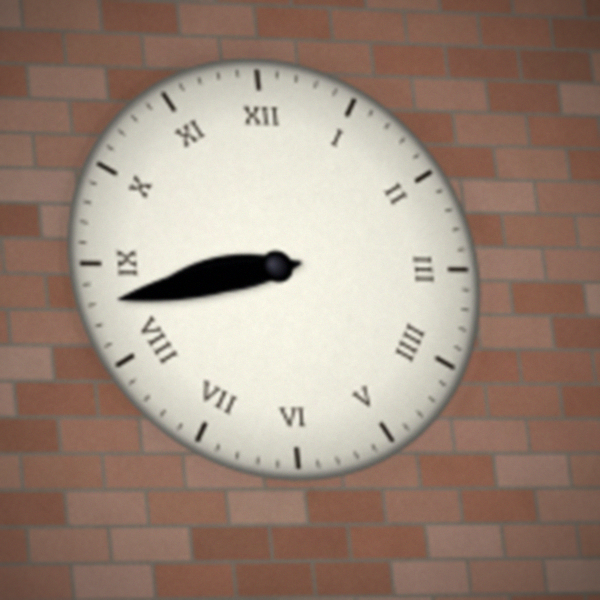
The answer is 8:43
